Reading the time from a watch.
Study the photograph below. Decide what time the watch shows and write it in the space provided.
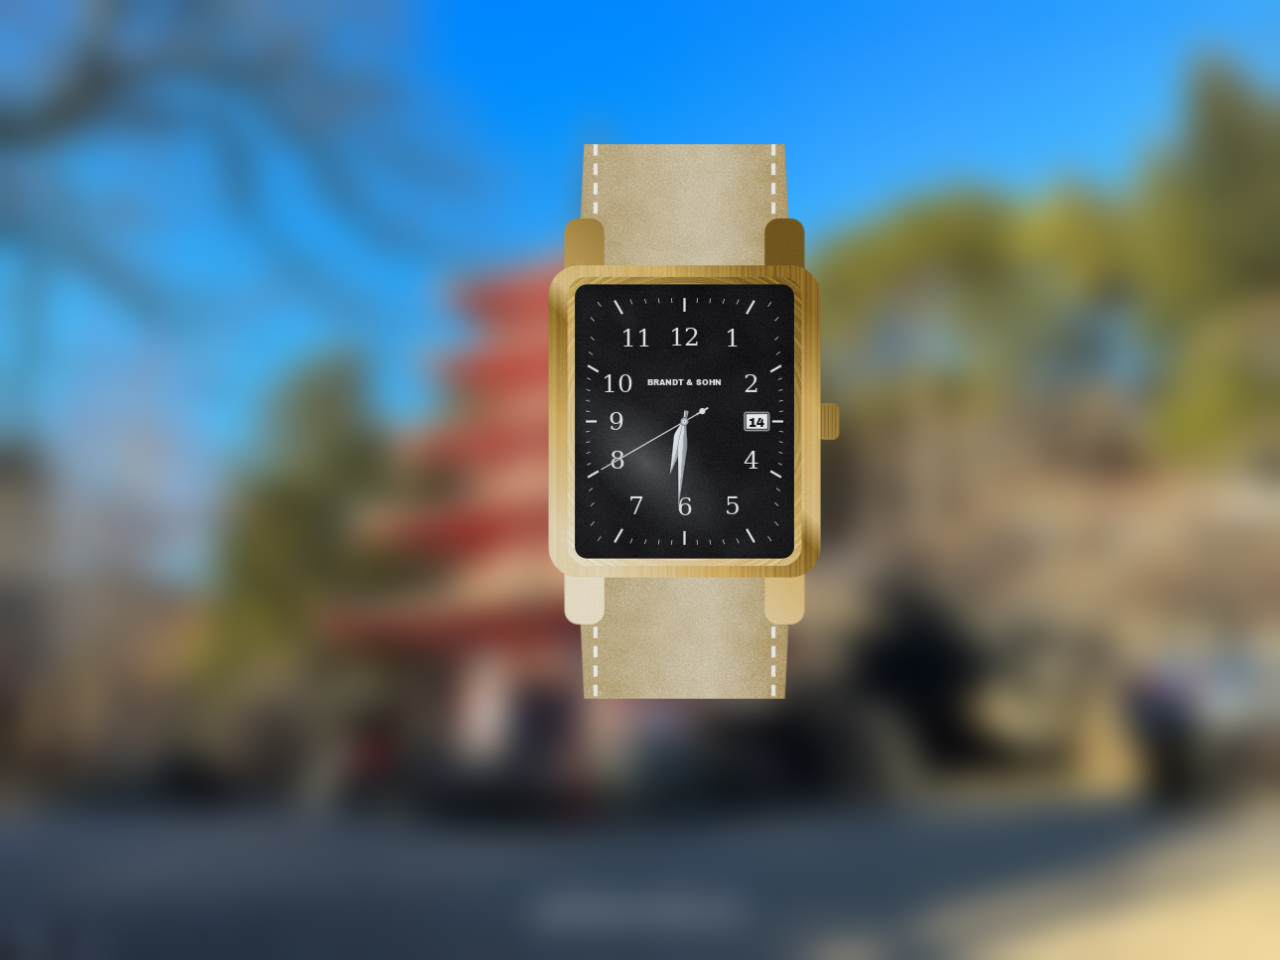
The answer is 6:30:40
